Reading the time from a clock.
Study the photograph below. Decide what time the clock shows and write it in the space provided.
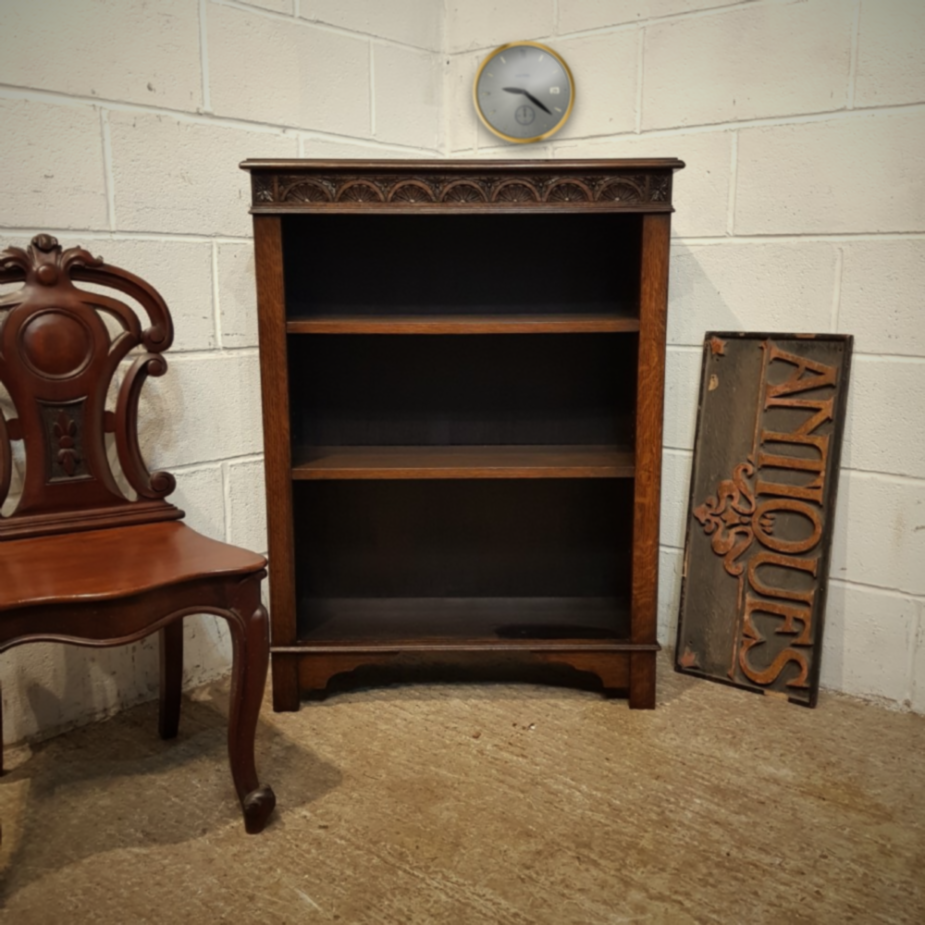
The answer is 9:22
